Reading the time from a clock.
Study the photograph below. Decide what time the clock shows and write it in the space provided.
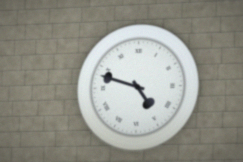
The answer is 4:48
